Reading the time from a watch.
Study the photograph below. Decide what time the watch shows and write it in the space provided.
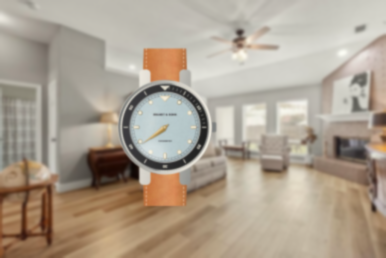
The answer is 7:39
